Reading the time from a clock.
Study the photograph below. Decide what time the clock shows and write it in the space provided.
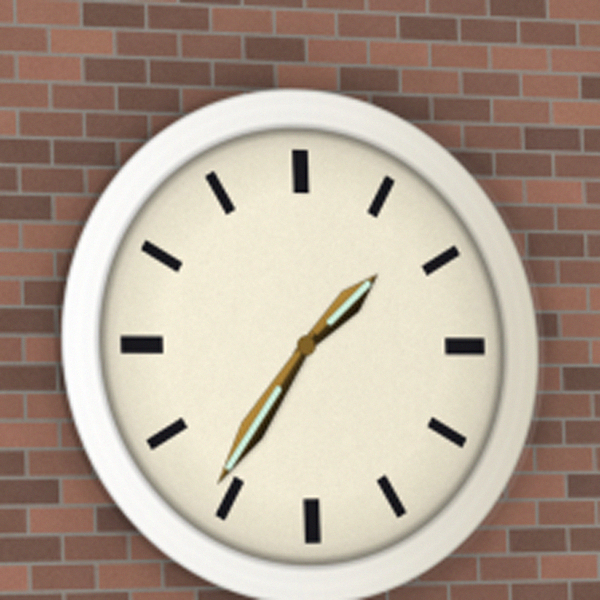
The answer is 1:36
